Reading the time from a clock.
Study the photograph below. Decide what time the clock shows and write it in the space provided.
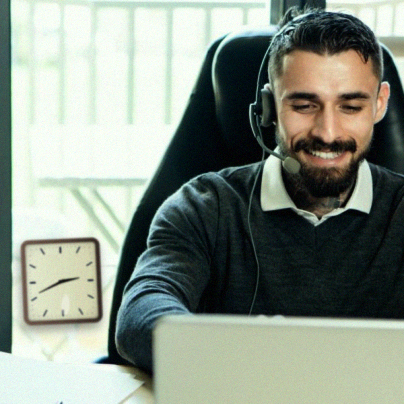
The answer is 2:41
